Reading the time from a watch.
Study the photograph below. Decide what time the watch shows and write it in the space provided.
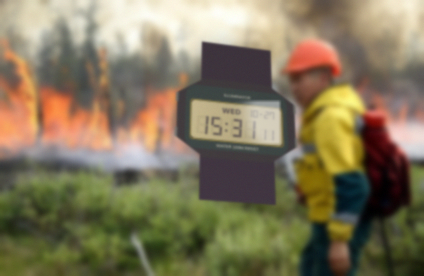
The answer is 15:31
